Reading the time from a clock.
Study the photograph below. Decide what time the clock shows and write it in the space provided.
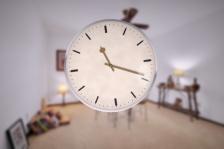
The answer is 11:19
